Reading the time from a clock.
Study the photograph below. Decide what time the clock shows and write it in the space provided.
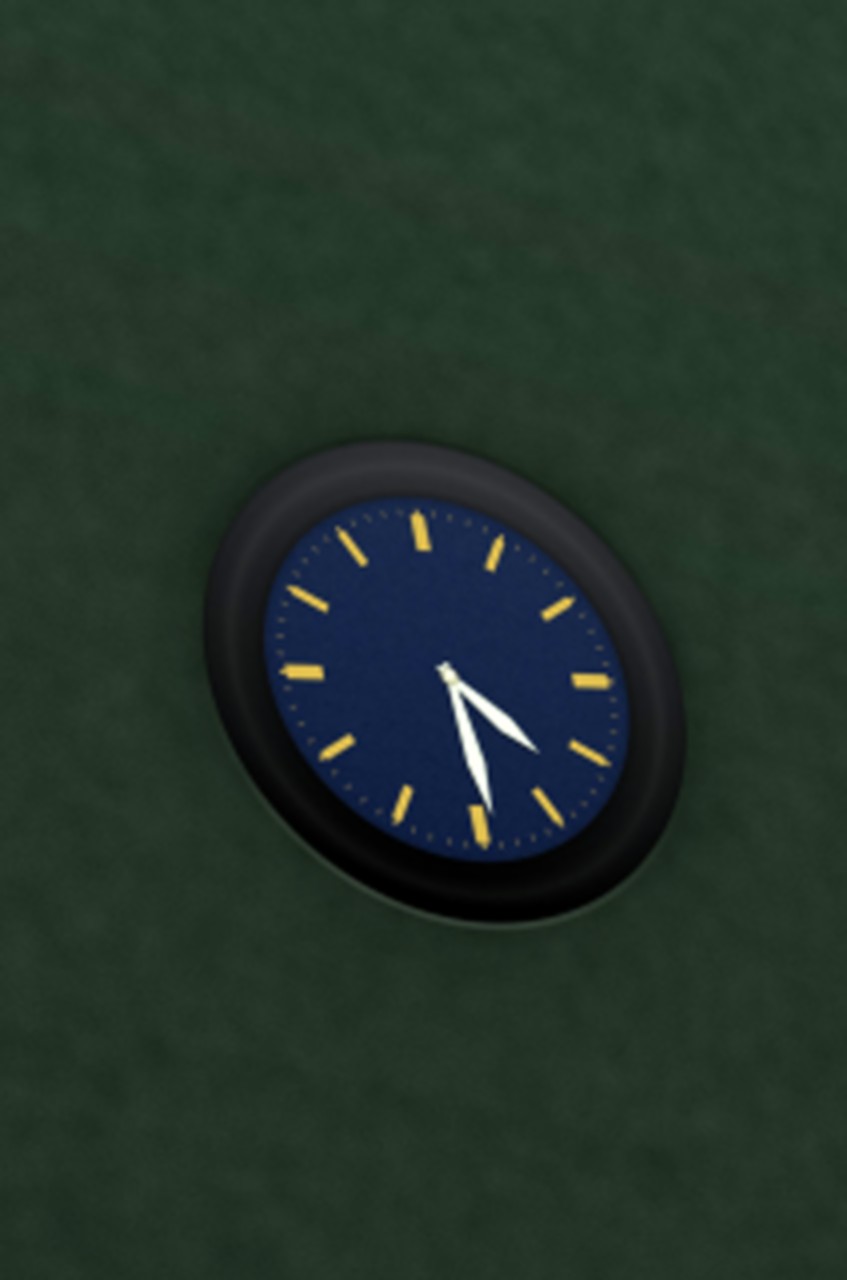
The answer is 4:29
